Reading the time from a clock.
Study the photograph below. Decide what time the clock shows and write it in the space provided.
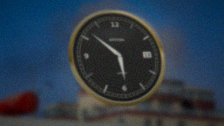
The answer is 5:52
